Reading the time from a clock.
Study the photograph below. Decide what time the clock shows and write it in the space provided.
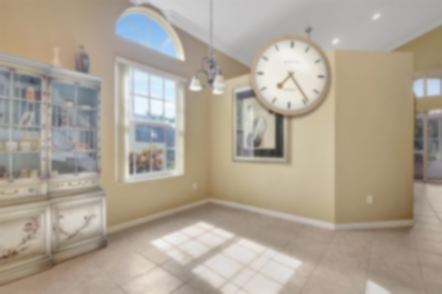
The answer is 7:24
